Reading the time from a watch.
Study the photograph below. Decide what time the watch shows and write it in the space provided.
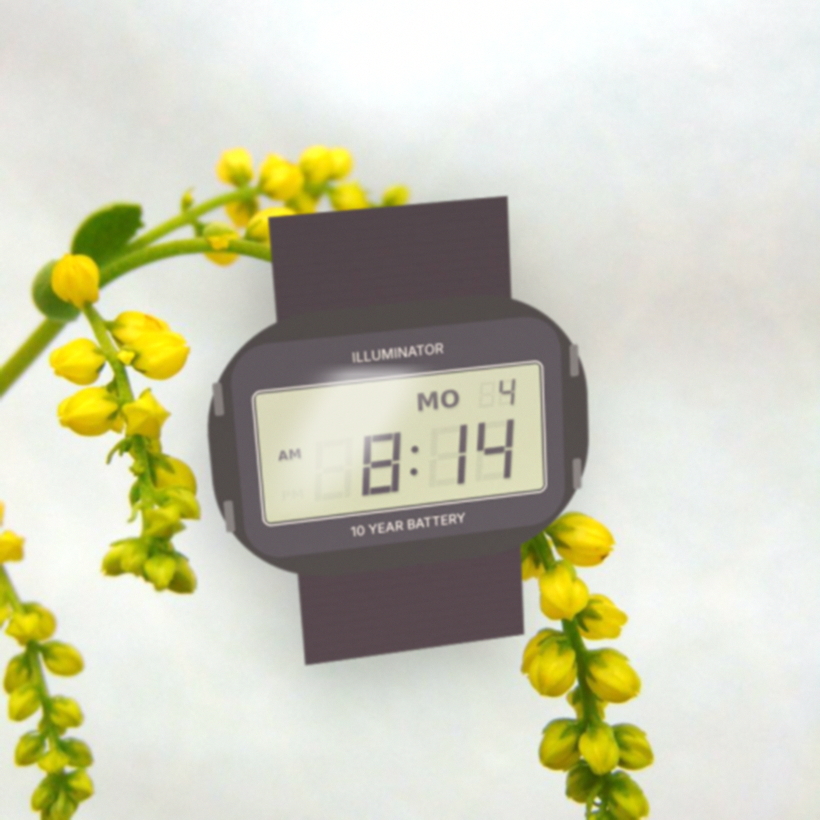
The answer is 8:14
